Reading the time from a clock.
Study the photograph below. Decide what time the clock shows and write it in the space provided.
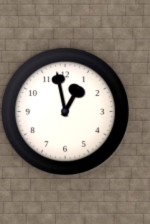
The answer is 12:58
